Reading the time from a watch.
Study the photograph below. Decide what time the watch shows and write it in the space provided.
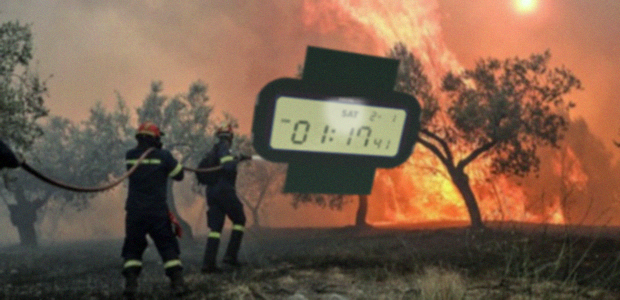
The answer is 1:17
